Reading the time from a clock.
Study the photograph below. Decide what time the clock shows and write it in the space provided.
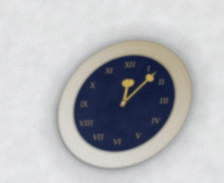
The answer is 12:07
